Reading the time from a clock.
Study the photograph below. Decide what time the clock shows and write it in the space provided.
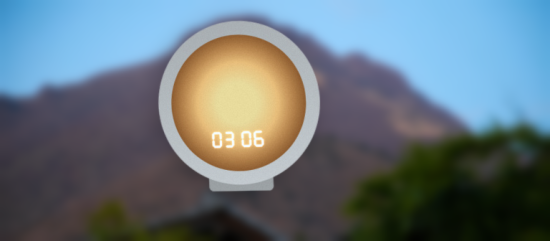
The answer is 3:06
